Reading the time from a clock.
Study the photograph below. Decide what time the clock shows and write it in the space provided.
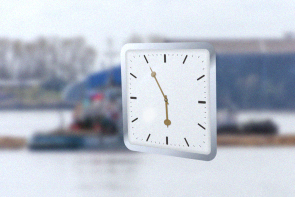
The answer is 5:55
